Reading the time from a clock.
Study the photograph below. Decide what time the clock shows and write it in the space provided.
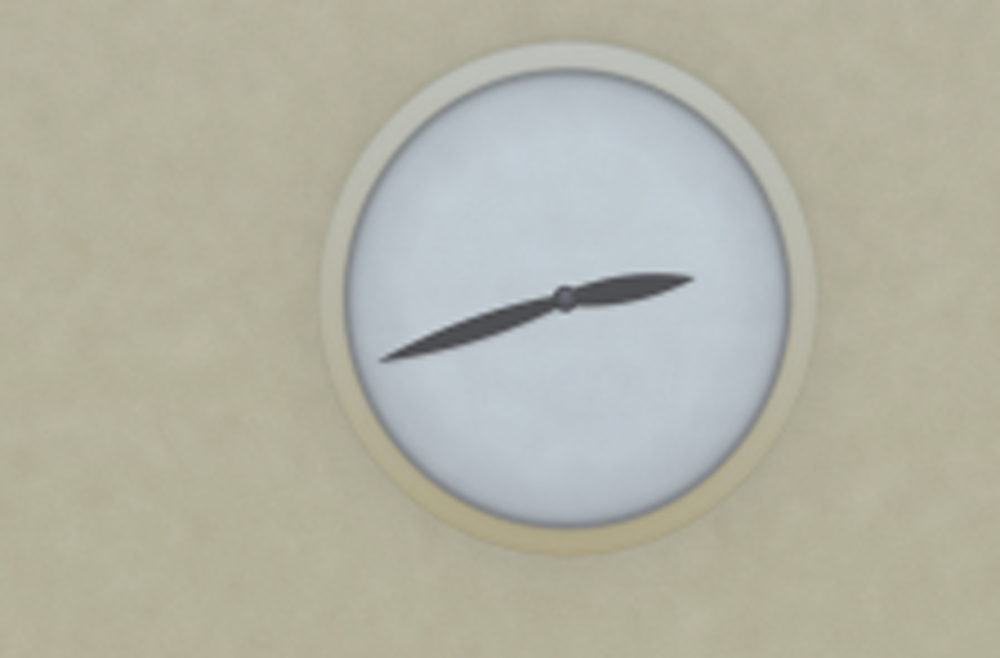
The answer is 2:42
